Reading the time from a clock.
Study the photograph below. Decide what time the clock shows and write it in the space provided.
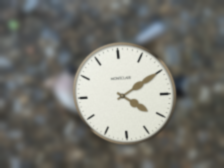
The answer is 4:10
